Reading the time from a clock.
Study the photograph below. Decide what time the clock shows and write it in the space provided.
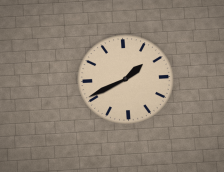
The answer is 1:41
